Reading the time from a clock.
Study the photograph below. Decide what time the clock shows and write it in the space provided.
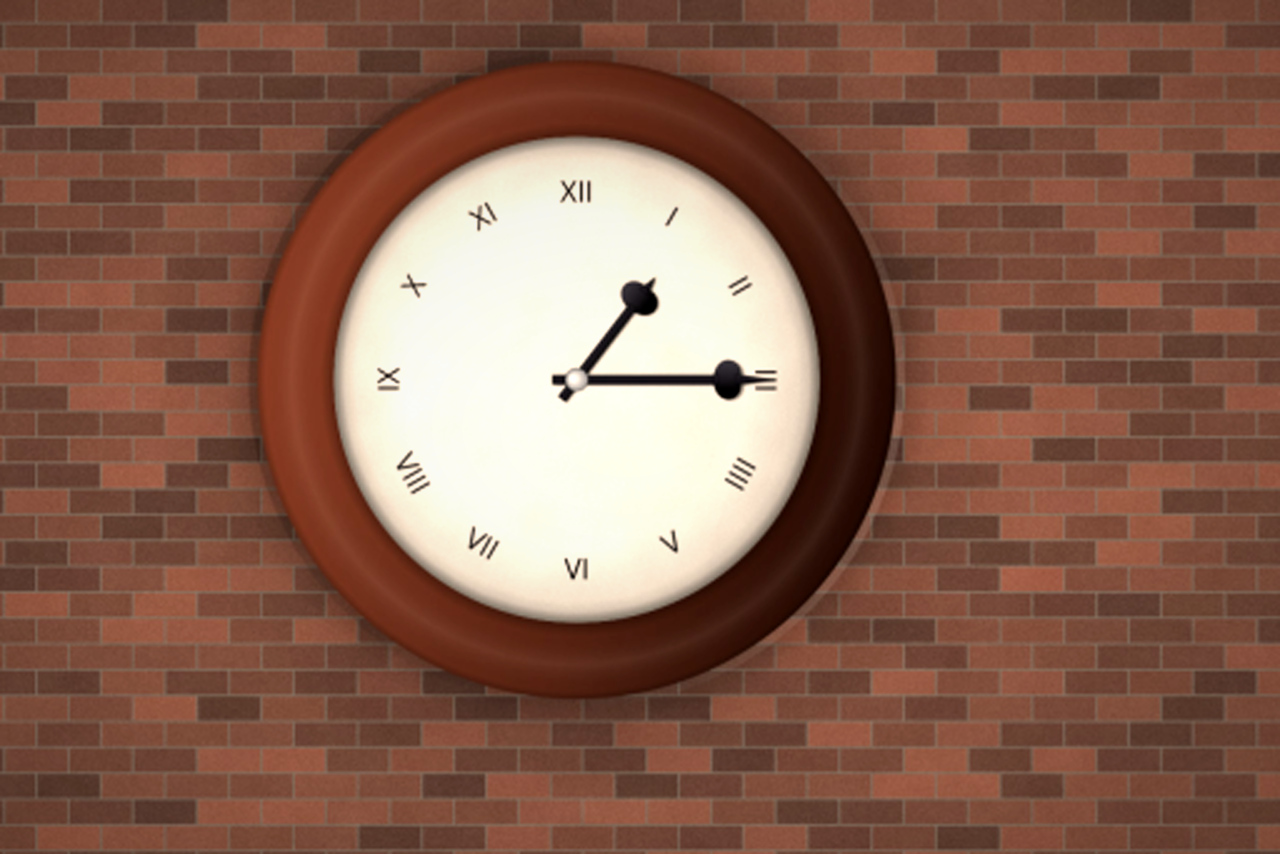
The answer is 1:15
